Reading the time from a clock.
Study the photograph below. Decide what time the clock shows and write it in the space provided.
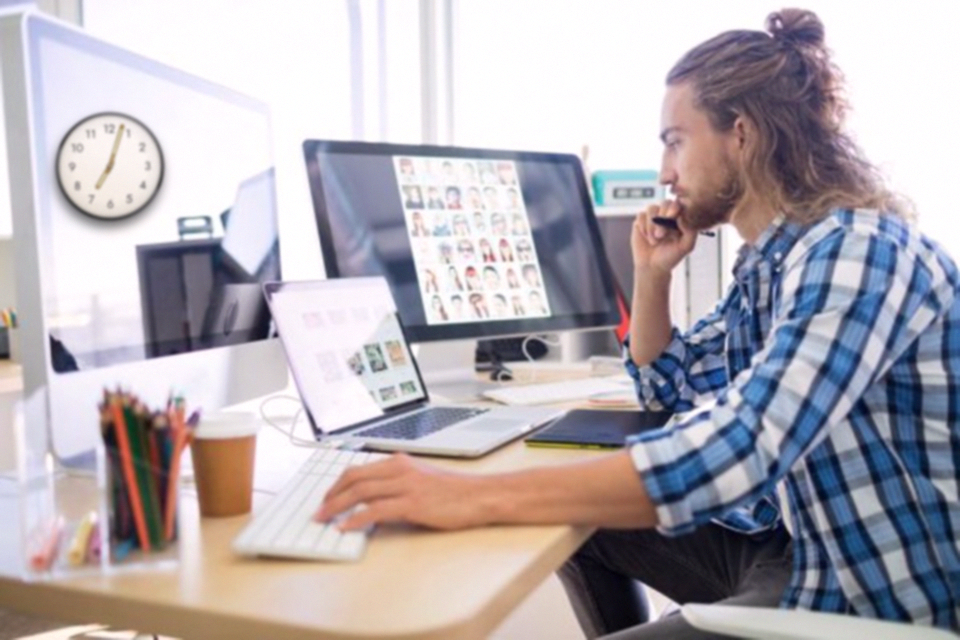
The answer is 7:03
